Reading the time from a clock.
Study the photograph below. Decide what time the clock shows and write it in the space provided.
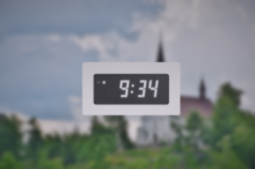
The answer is 9:34
